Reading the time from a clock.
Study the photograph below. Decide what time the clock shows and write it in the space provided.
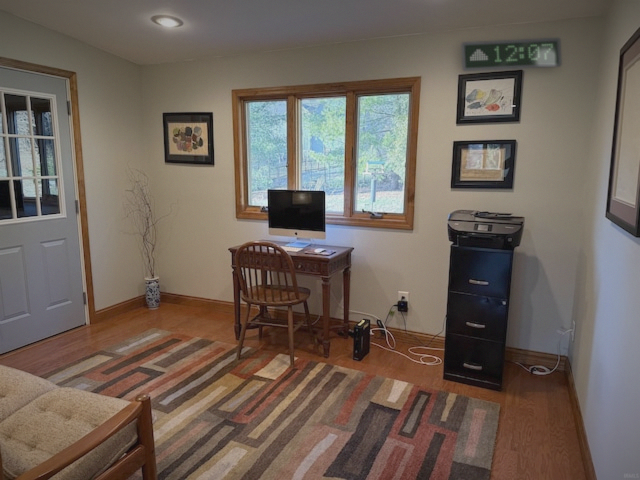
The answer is 12:07
